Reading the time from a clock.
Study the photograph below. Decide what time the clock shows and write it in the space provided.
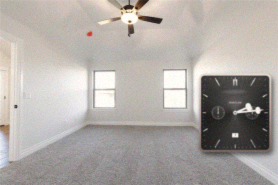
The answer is 2:14
